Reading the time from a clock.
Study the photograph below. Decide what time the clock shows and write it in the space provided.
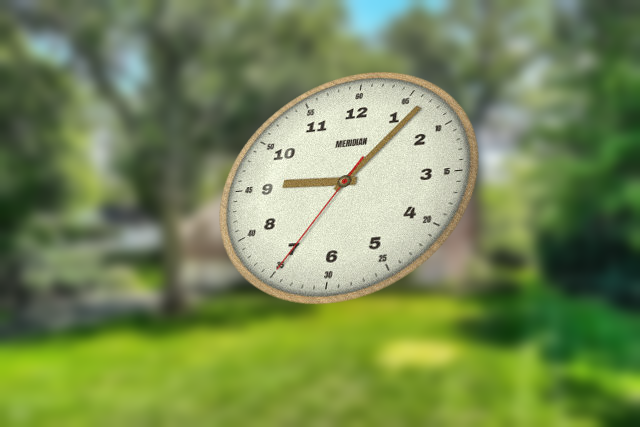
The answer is 9:06:35
